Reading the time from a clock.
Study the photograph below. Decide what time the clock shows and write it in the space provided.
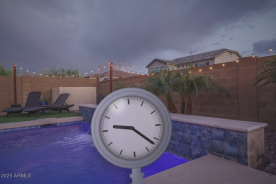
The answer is 9:22
